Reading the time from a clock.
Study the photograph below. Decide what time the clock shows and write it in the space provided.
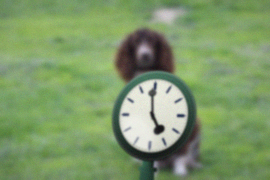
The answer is 4:59
